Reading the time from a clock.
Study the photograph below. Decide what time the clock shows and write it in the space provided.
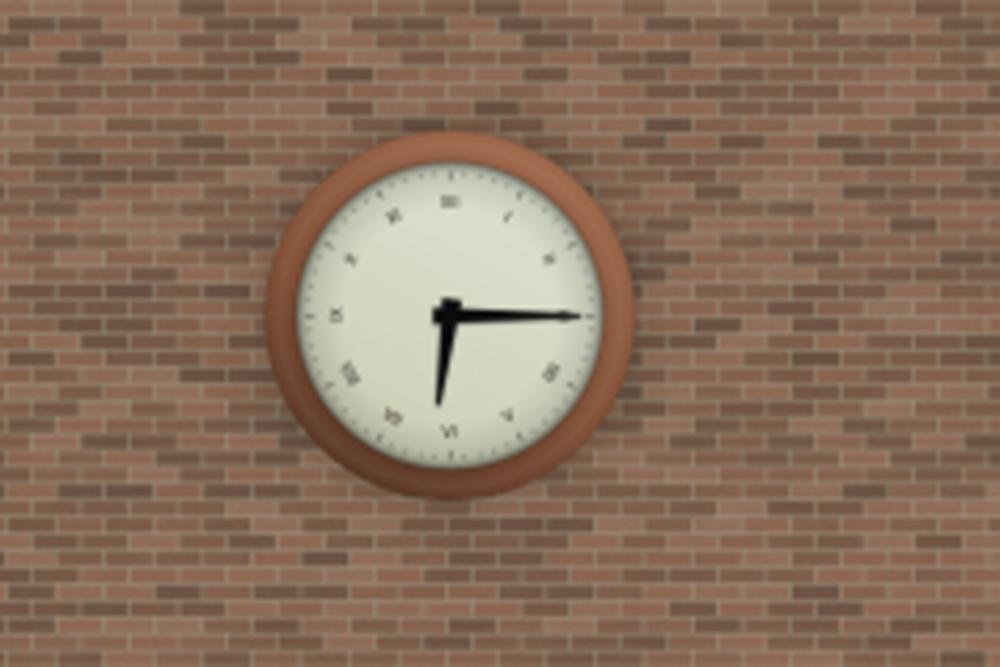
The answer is 6:15
